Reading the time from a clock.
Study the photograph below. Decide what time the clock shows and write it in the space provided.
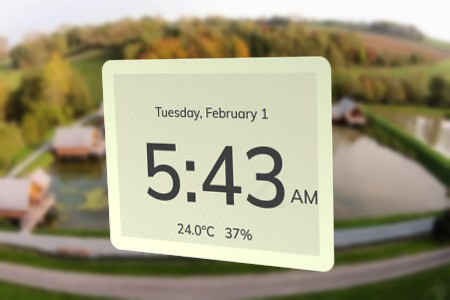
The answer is 5:43
